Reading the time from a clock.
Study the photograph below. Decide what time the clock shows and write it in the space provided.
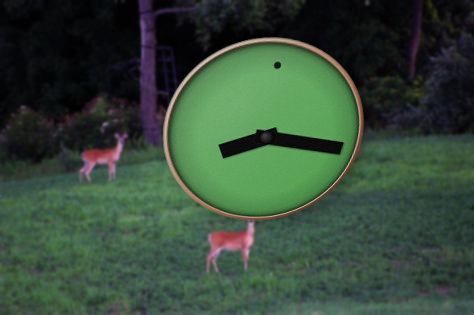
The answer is 8:16
